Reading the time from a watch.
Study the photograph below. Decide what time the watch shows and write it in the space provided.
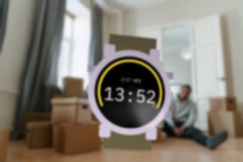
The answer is 13:52
